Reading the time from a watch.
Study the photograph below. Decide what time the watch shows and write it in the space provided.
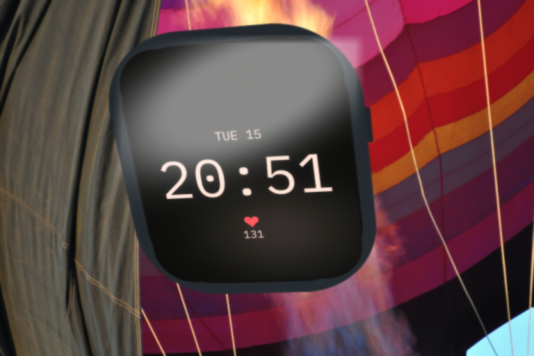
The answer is 20:51
